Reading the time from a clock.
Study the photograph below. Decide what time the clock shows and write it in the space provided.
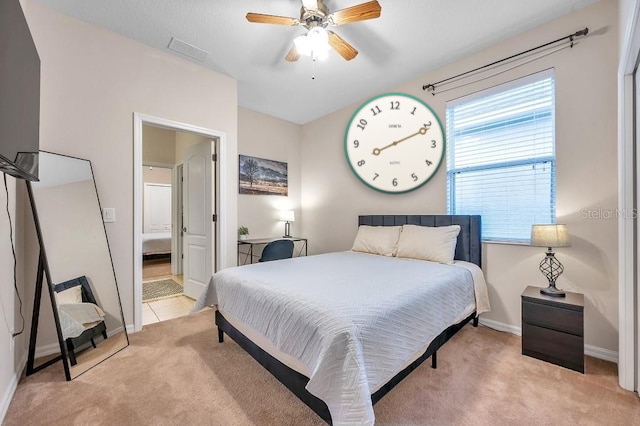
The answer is 8:11
